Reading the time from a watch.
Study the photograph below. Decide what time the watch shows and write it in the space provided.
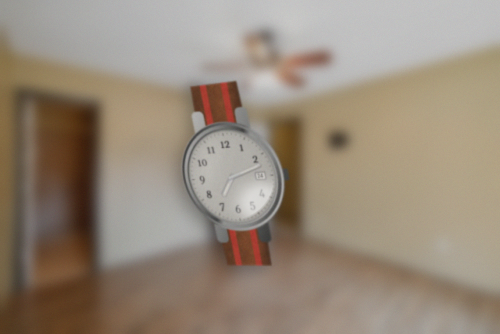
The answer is 7:12
